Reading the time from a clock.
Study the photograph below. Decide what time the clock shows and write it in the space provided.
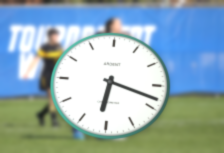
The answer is 6:18
